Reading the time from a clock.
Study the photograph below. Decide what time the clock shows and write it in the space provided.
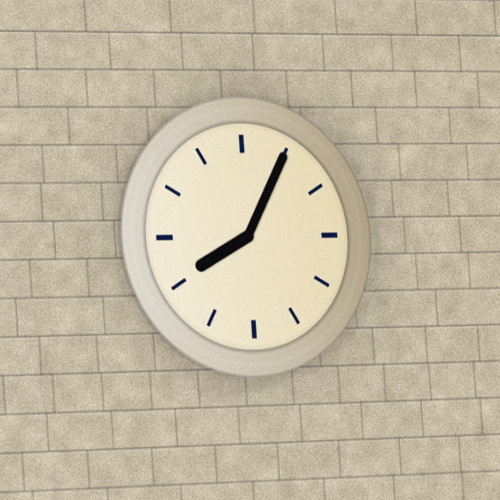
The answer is 8:05
